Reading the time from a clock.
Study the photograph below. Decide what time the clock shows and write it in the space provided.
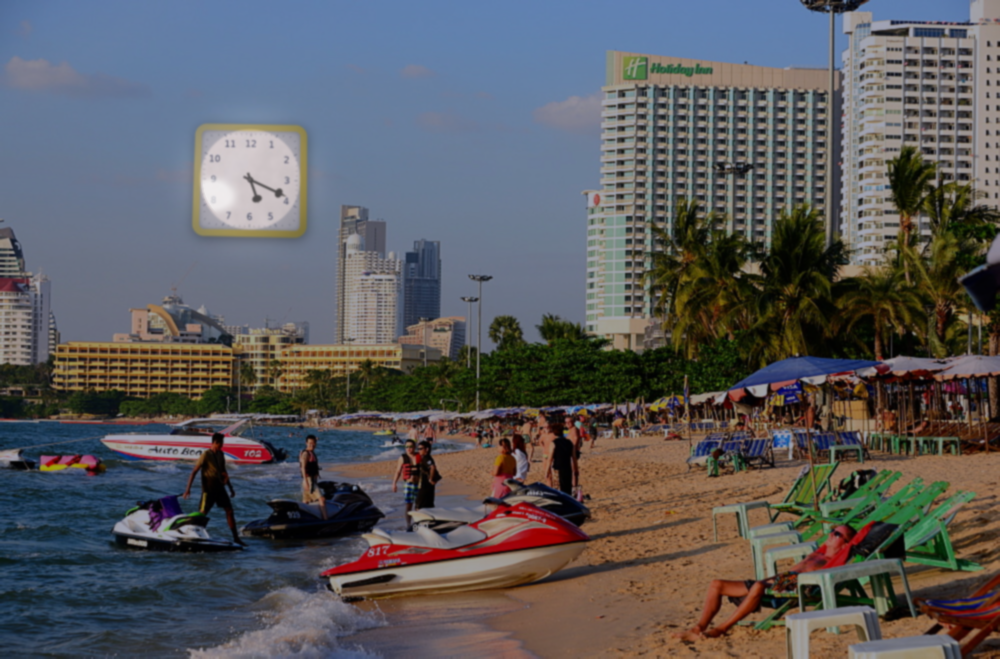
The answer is 5:19
